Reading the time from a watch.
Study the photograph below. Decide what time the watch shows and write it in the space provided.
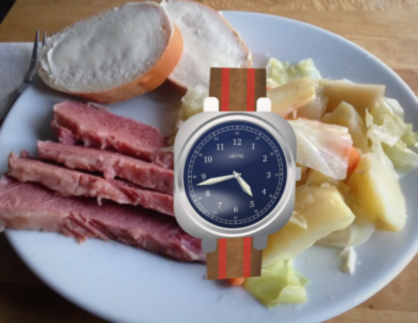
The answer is 4:43
